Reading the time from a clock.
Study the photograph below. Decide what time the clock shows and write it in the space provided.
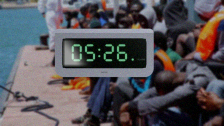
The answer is 5:26
